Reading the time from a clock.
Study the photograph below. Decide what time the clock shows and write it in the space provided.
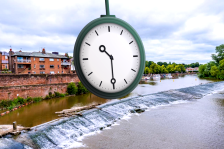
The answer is 10:30
